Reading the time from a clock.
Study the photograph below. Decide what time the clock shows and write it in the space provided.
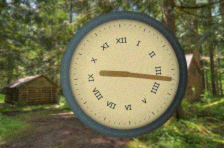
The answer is 9:17
